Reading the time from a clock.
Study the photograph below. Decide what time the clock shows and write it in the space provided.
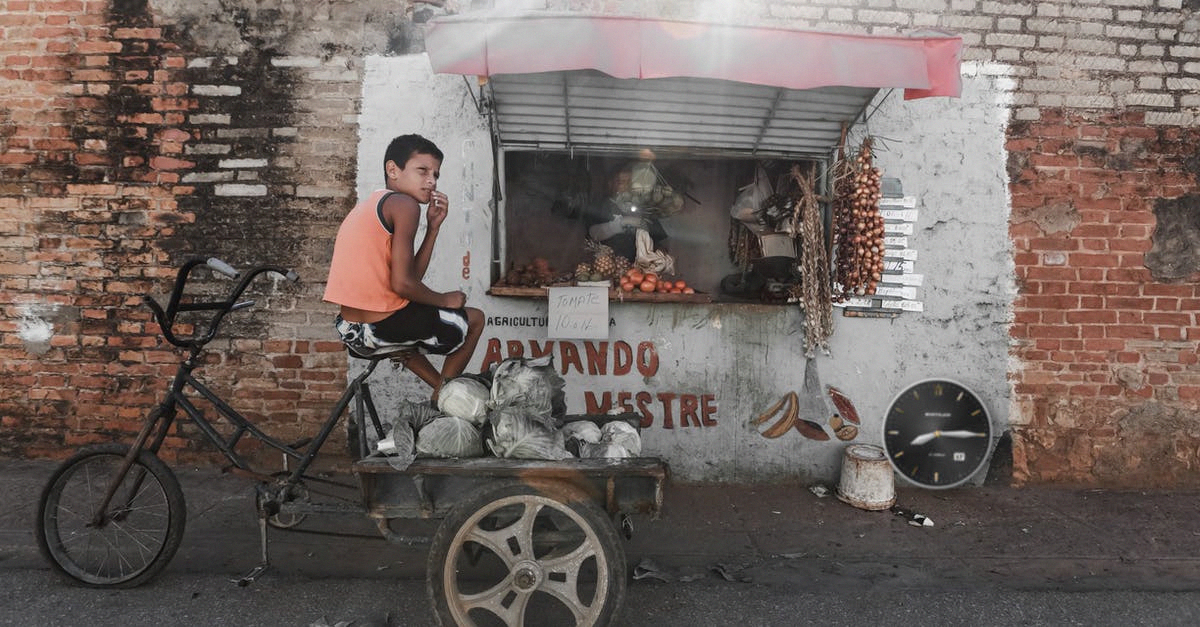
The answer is 8:15
